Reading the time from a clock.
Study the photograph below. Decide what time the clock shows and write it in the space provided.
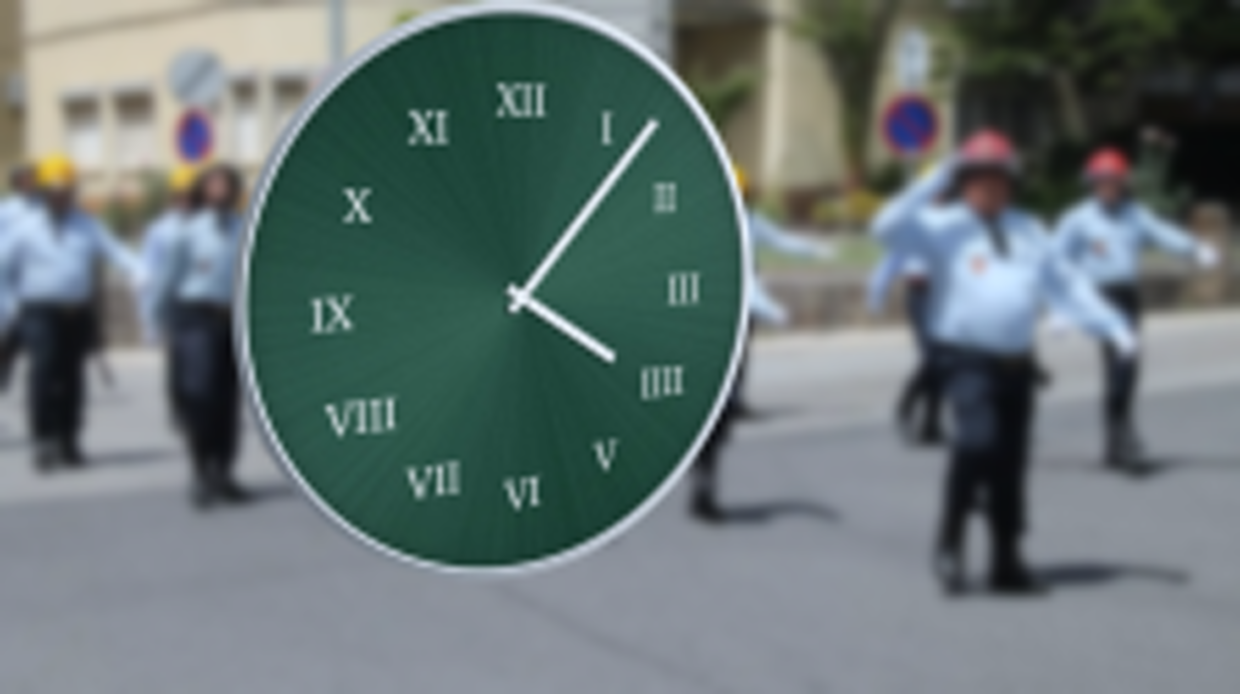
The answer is 4:07
